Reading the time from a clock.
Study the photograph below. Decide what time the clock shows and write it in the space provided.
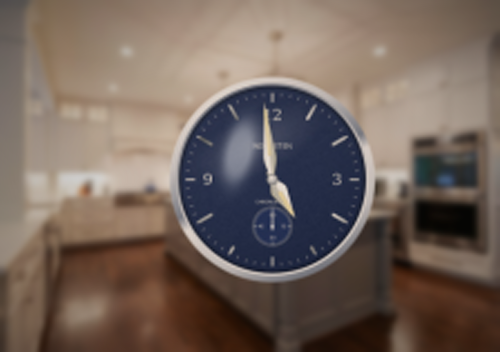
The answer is 4:59
